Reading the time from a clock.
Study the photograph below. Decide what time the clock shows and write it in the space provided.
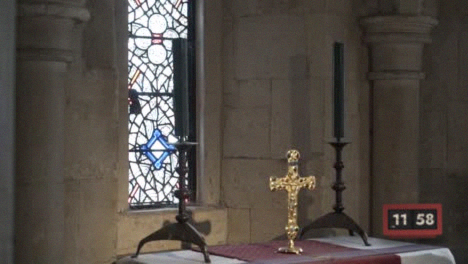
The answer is 11:58
